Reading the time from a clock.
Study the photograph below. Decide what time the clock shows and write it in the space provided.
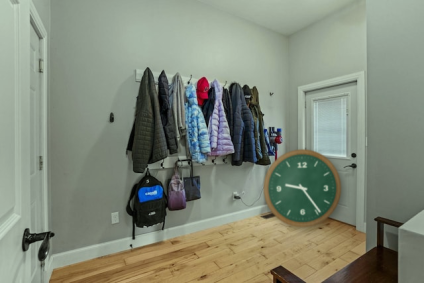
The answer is 9:24
